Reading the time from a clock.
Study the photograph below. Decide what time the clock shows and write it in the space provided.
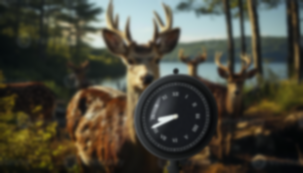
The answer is 8:41
